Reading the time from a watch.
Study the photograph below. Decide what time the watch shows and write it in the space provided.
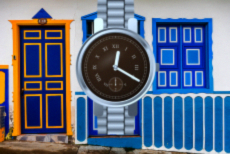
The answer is 12:20
